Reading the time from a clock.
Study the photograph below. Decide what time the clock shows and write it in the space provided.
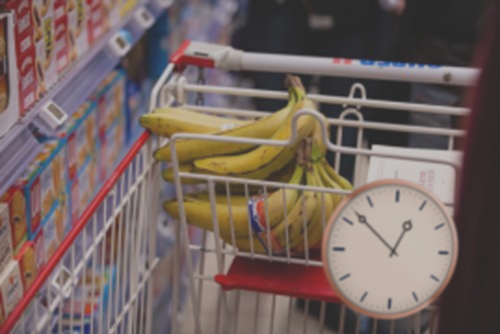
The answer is 12:52
